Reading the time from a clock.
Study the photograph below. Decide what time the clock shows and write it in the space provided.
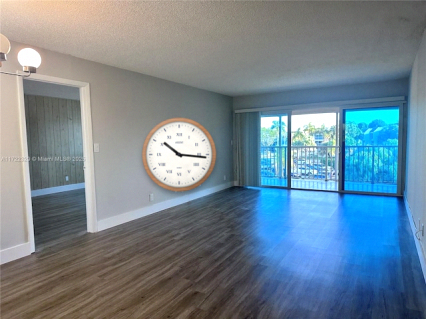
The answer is 10:16
